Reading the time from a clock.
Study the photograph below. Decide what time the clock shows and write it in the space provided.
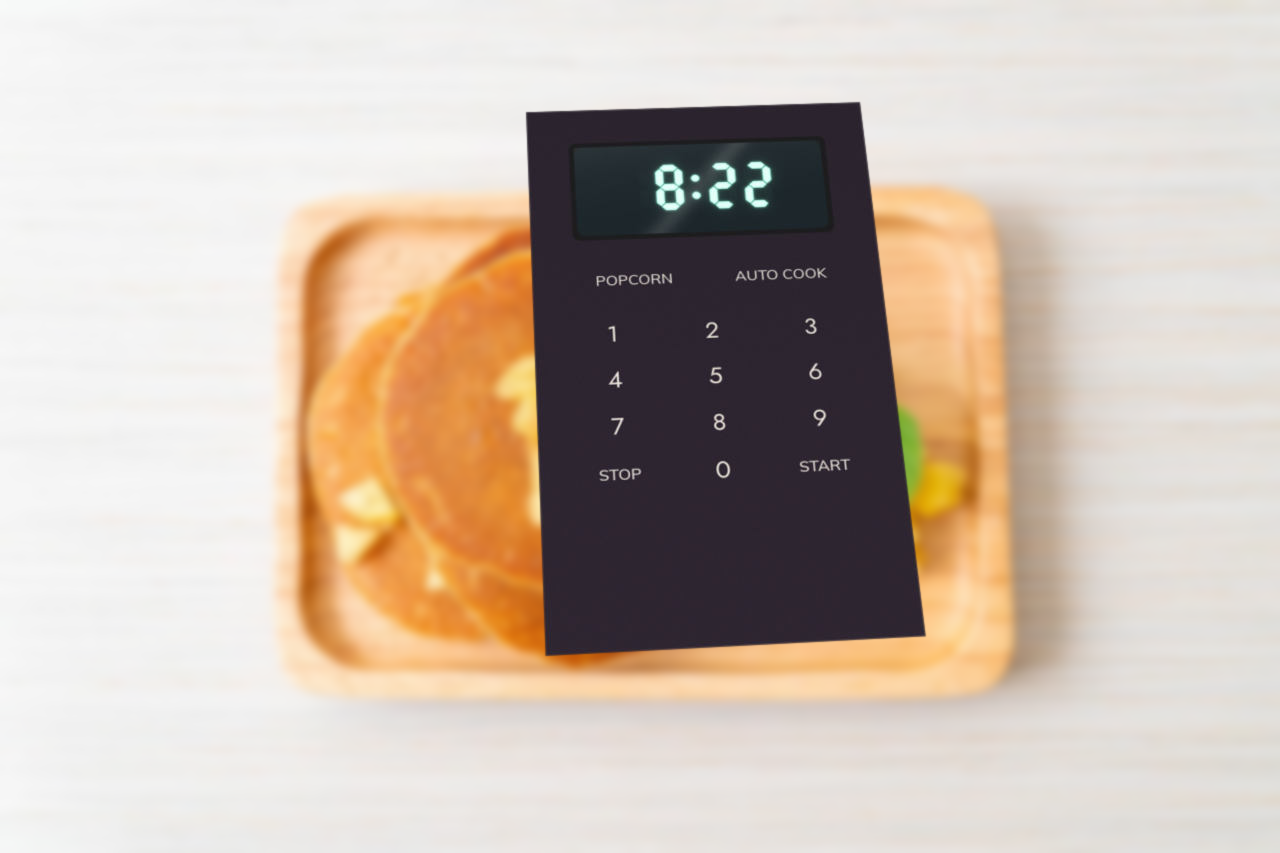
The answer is 8:22
